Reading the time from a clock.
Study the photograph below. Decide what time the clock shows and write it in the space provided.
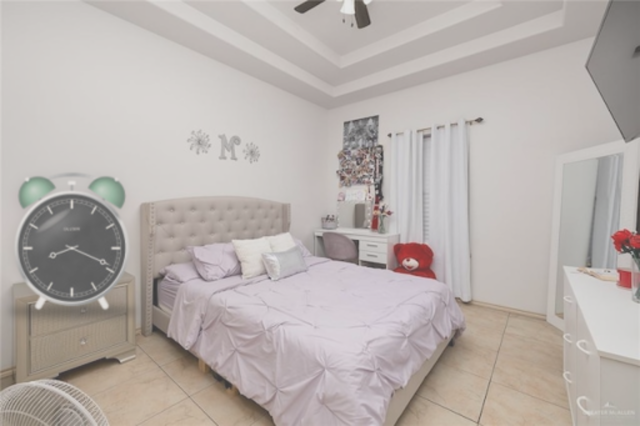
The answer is 8:19
